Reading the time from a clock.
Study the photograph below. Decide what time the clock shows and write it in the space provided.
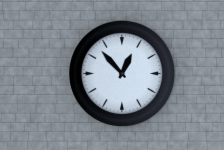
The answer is 12:53
